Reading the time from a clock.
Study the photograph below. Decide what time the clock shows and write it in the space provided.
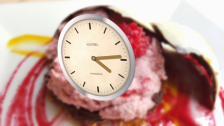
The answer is 4:14
